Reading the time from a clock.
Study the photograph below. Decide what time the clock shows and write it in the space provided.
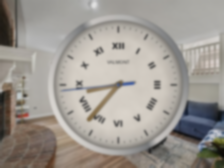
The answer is 8:36:44
